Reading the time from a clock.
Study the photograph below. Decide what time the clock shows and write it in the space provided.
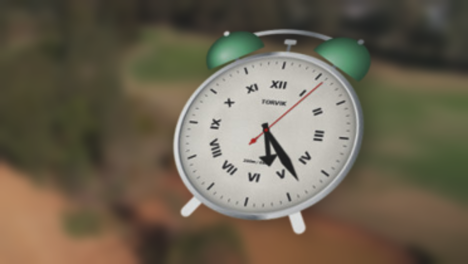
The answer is 5:23:06
